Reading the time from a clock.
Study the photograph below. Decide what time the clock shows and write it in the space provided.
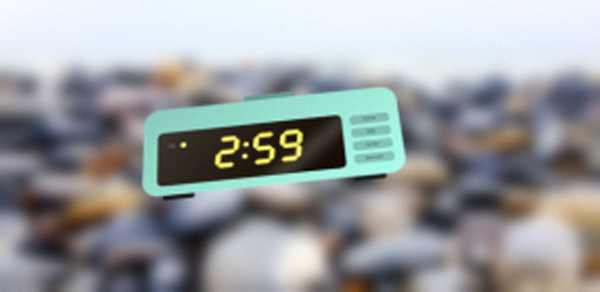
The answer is 2:59
